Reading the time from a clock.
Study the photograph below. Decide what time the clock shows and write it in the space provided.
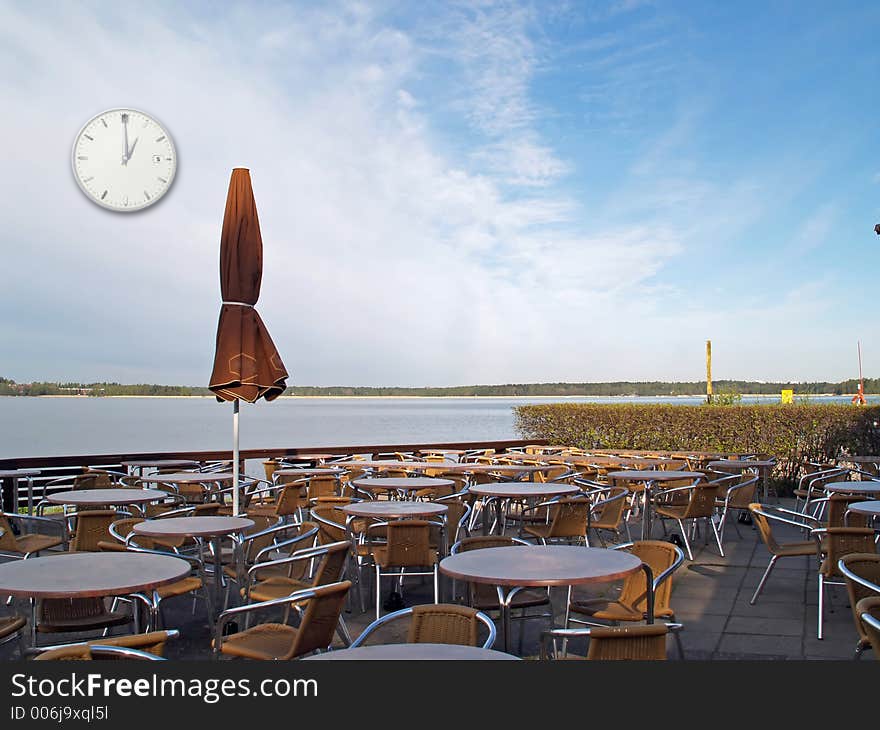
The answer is 1:00
